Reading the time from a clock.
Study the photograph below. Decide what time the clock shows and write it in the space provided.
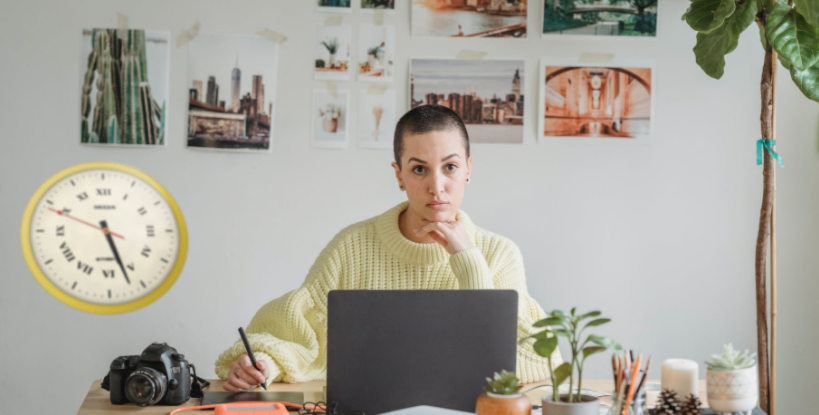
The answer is 5:26:49
